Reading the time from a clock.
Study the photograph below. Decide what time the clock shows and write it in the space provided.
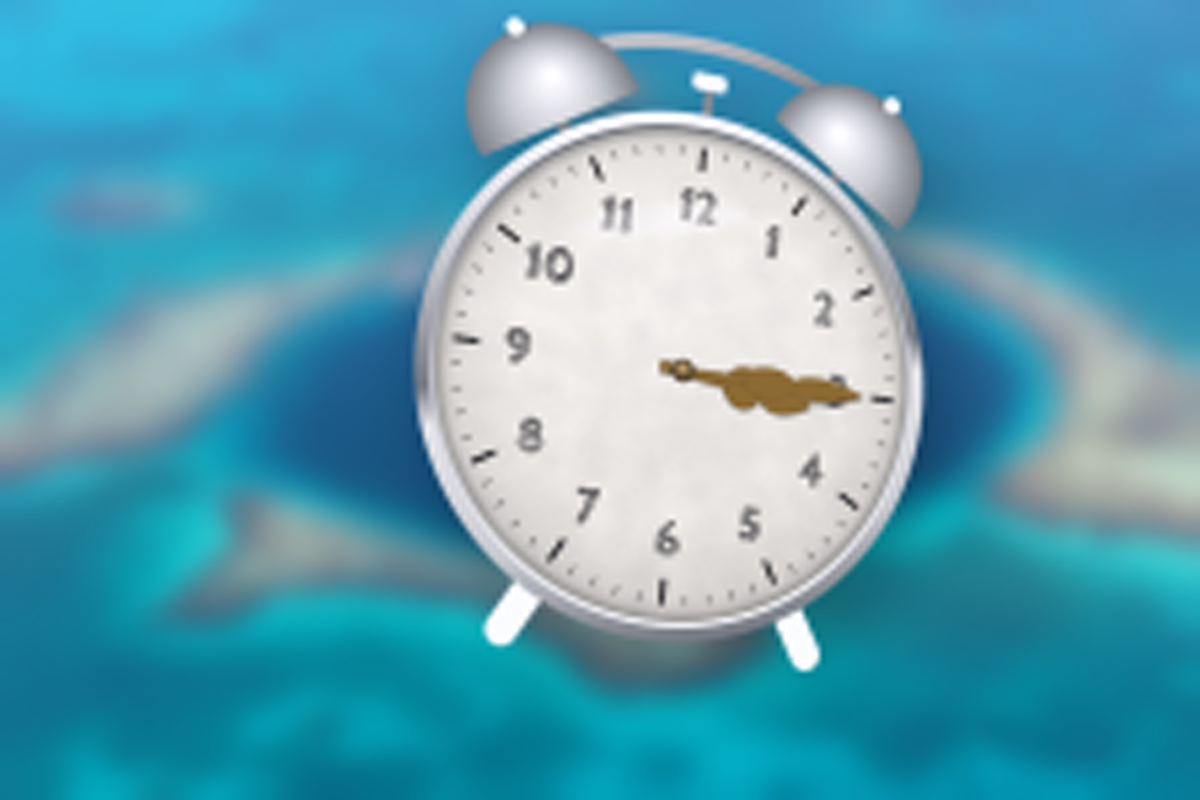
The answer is 3:15
